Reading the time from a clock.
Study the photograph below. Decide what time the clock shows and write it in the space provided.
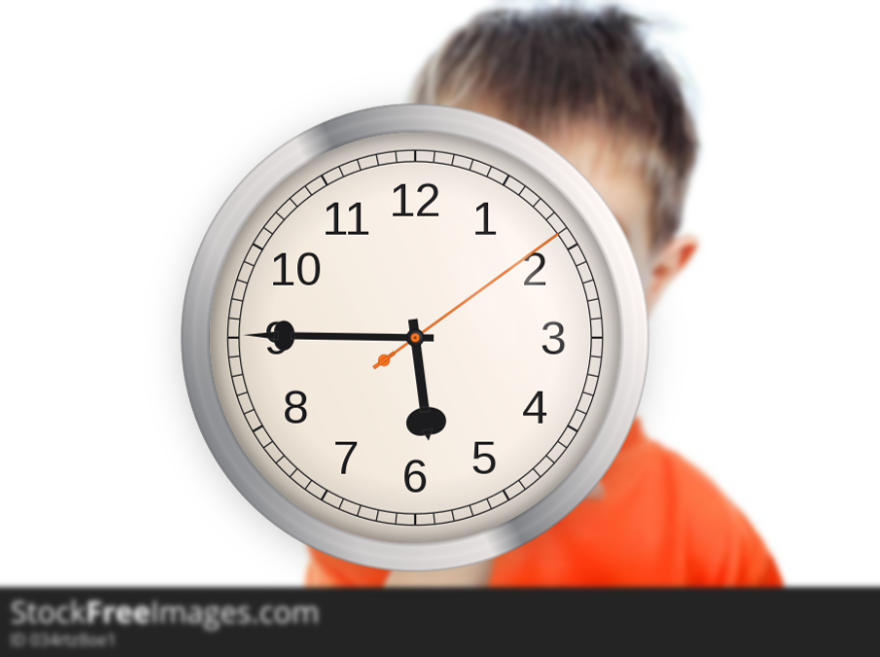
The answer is 5:45:09
